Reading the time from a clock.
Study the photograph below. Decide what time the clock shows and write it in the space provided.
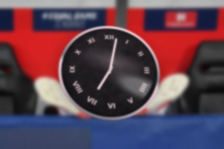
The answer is 7:02
